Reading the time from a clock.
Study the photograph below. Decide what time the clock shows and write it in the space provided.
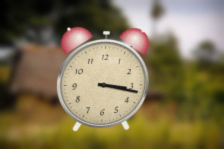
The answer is 3:17
